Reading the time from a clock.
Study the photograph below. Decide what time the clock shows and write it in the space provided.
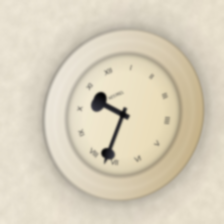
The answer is 10:37
